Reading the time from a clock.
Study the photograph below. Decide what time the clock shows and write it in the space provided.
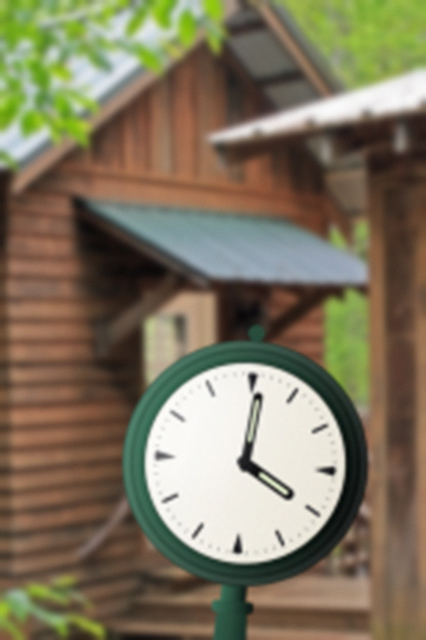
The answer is 4:01
